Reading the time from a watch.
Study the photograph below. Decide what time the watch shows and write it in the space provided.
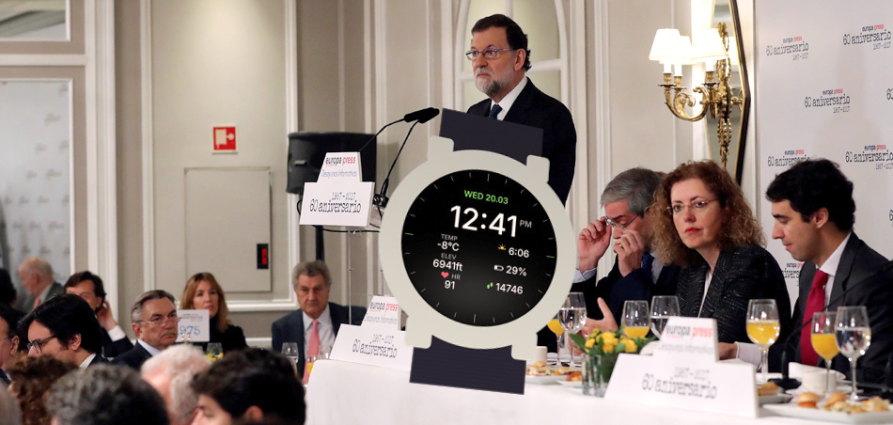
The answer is 12:41
